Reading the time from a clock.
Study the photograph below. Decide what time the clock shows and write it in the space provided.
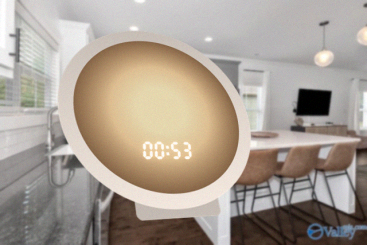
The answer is 0:53
